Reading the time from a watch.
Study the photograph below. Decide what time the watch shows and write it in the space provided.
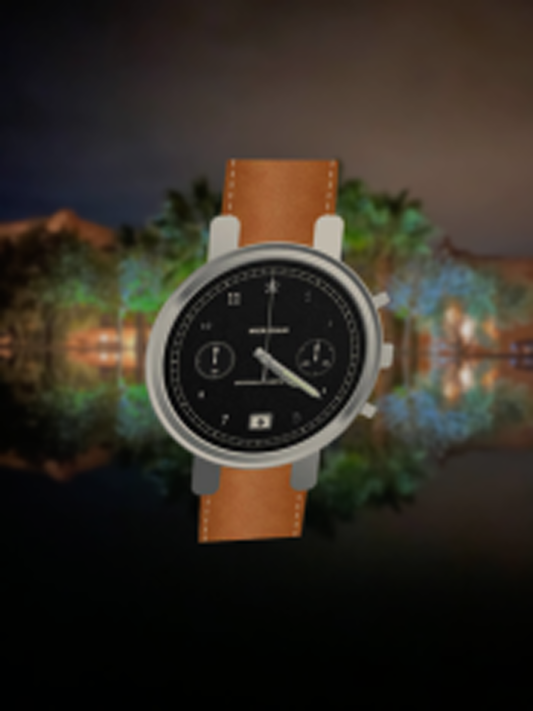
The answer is 4:21
